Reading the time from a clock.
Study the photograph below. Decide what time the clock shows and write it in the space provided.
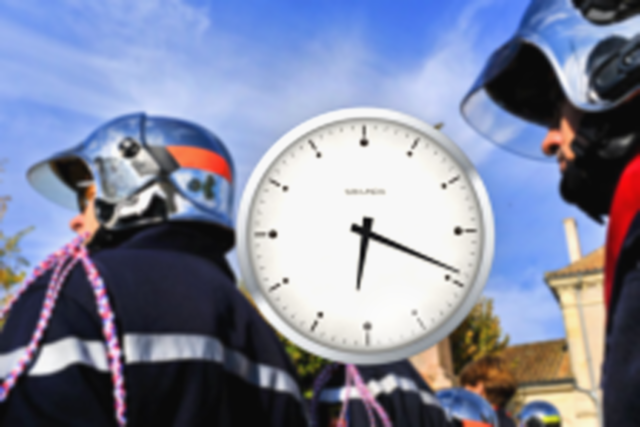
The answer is 6:19
